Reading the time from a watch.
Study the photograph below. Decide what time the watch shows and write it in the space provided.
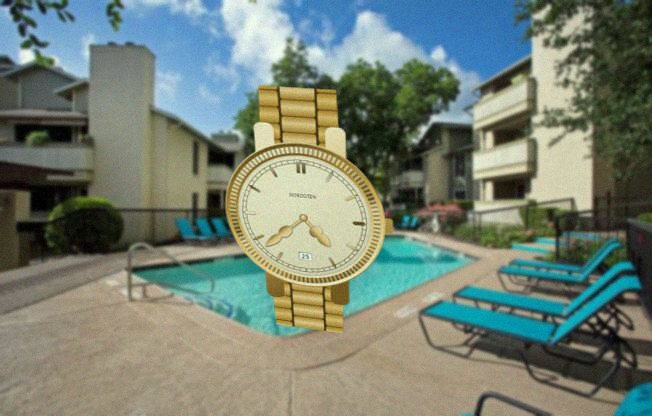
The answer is 4:38
